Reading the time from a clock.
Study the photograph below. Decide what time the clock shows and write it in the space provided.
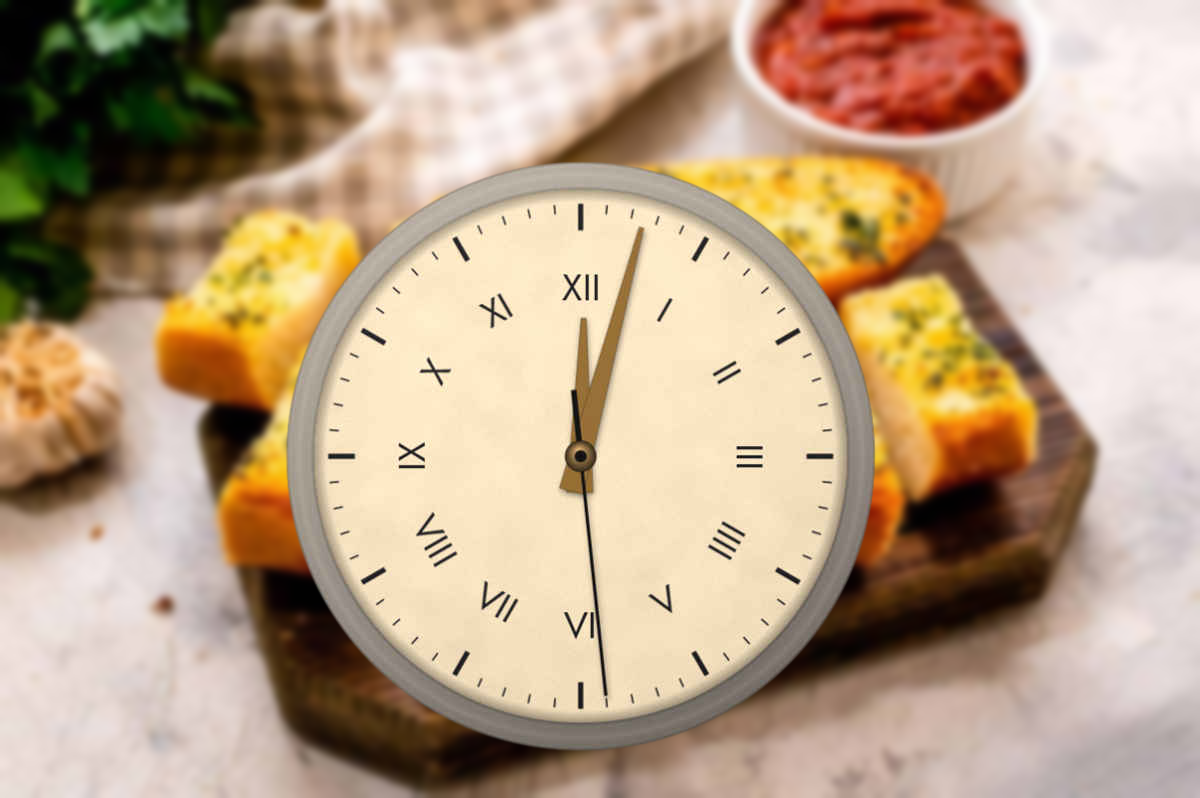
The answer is 12:02:29
